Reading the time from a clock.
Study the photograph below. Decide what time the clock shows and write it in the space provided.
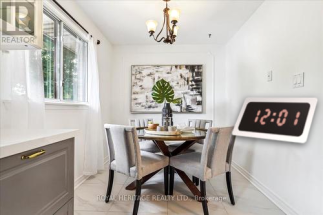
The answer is 12:01
